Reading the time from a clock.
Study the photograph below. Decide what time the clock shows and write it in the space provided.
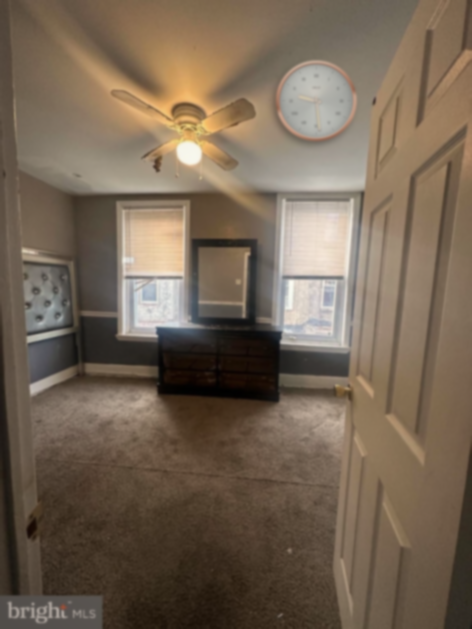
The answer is 9:29
